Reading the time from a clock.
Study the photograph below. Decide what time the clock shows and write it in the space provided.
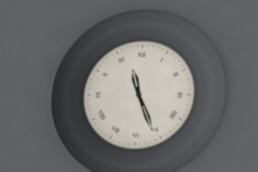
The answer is 11:26
